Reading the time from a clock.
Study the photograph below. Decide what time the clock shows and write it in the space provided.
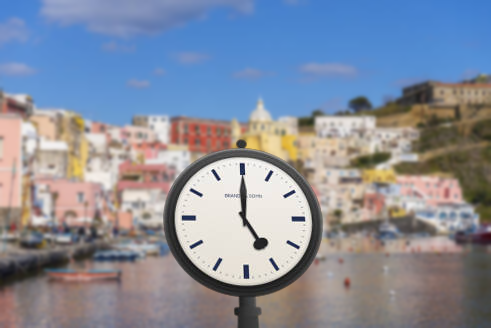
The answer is 5:00
